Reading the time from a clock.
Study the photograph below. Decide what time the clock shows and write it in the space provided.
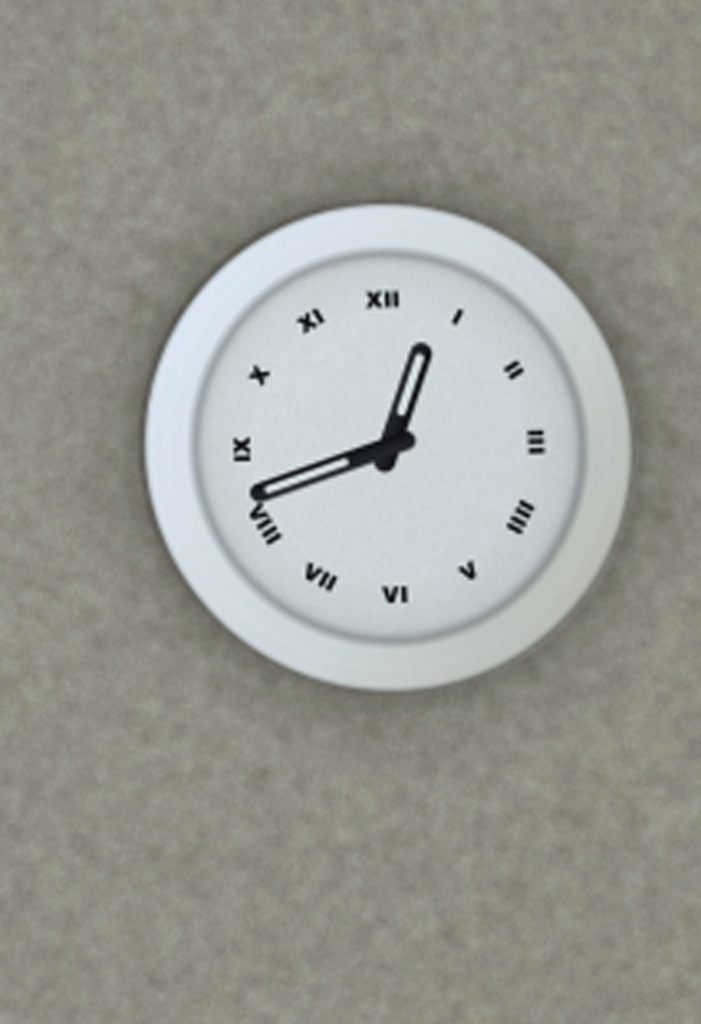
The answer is 12:42
